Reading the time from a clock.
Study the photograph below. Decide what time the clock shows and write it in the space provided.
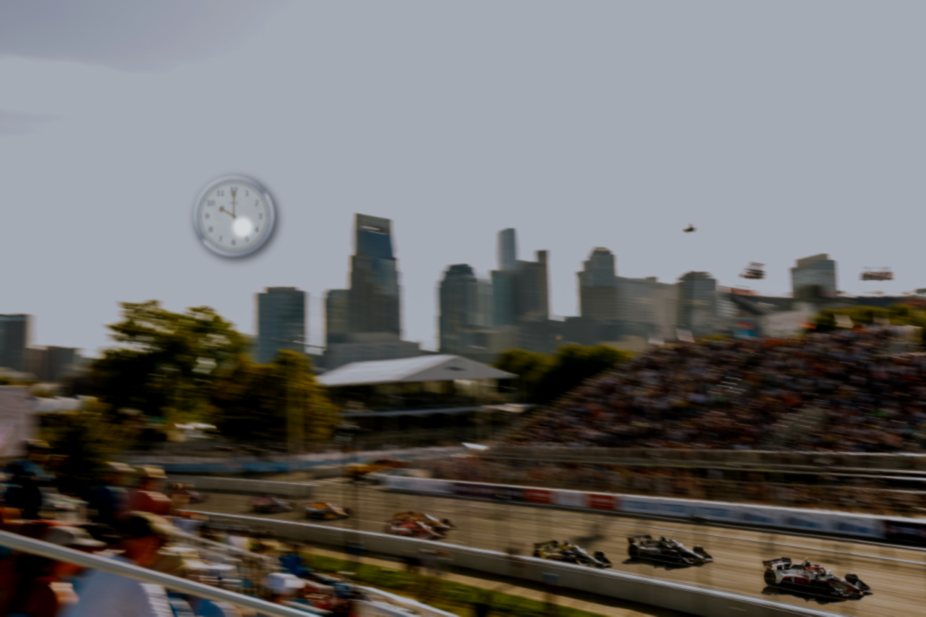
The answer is 10:00
